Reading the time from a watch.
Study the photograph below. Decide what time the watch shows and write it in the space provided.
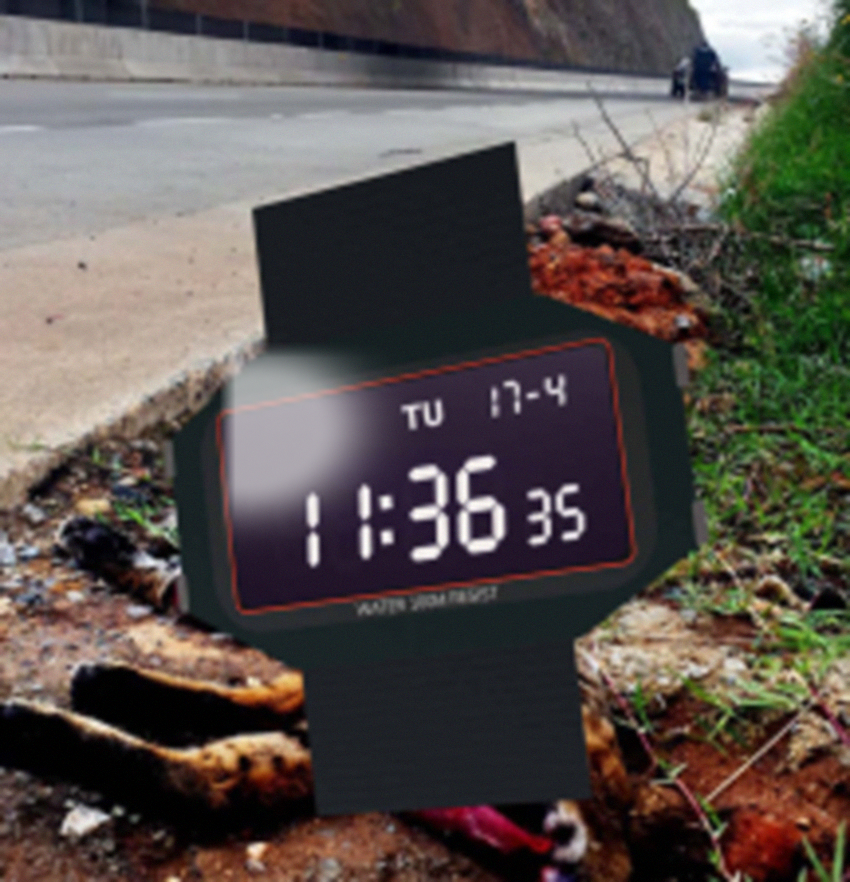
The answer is 11:36:35
